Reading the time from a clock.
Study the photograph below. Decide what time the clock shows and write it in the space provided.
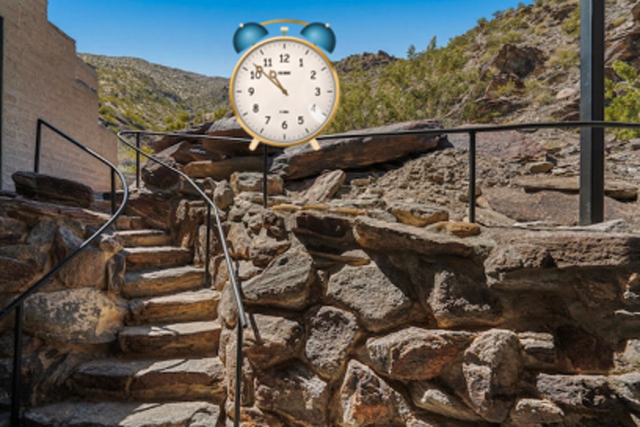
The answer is 10:52
